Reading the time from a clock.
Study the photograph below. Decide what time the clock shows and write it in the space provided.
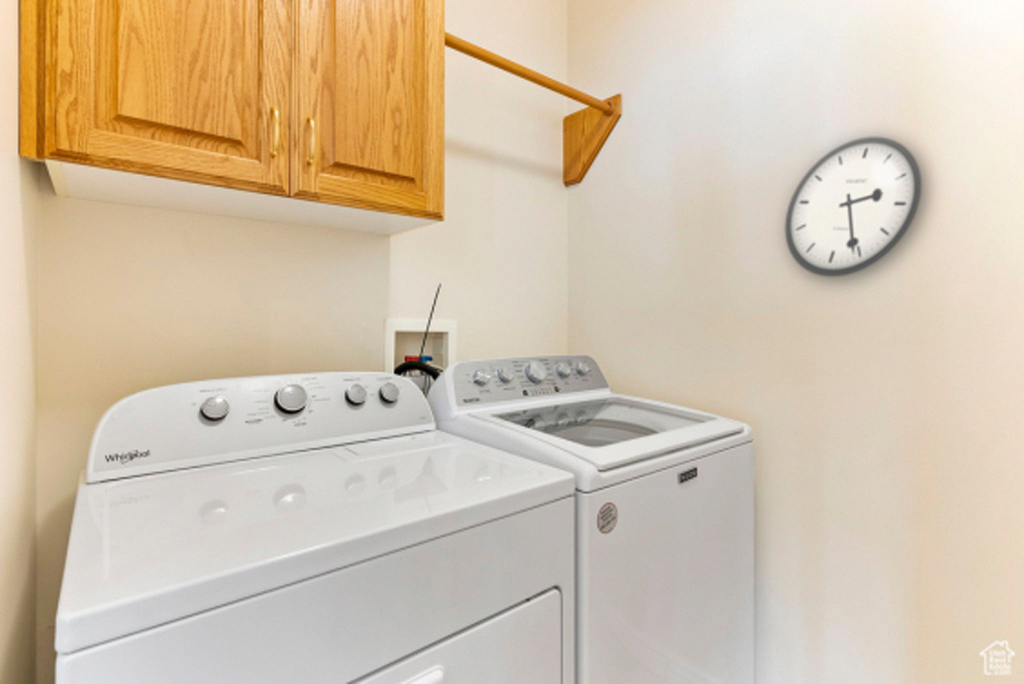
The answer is 2:26
